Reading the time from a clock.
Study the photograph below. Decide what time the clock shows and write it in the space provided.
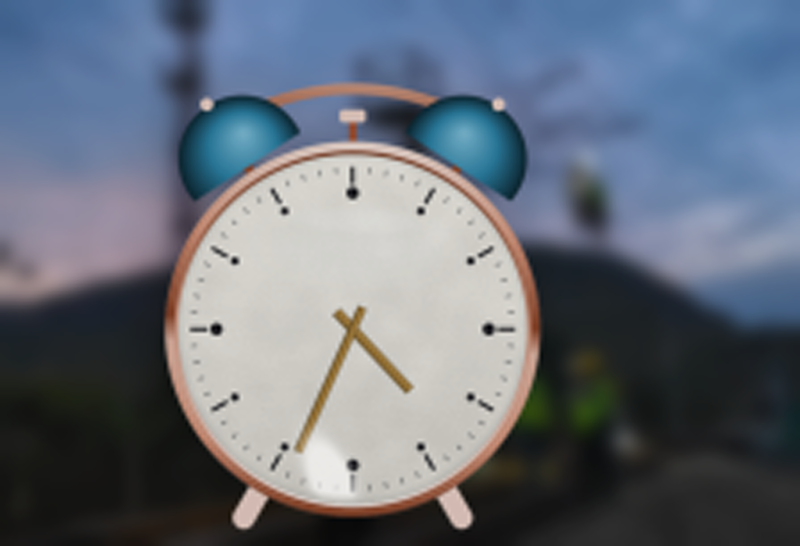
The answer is 4:34
